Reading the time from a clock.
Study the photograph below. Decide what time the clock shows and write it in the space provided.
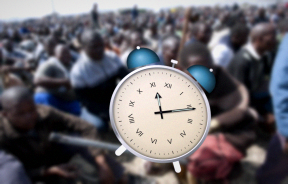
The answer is 11:11
